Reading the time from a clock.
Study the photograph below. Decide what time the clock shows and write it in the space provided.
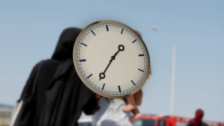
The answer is 1:37
